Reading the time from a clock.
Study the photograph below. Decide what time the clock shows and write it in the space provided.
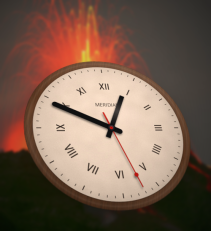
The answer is 12:49:27
